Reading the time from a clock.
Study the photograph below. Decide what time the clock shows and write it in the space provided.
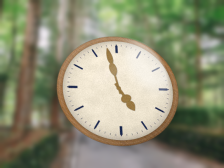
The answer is 4:58
